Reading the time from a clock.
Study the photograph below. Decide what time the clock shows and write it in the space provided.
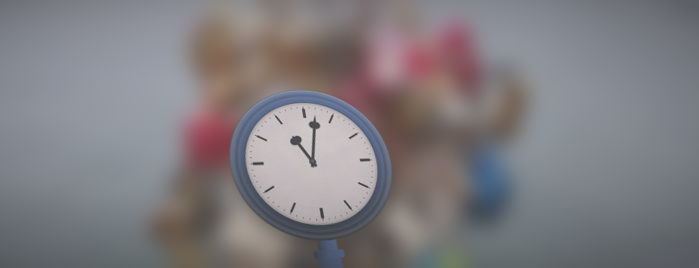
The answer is 11:02
